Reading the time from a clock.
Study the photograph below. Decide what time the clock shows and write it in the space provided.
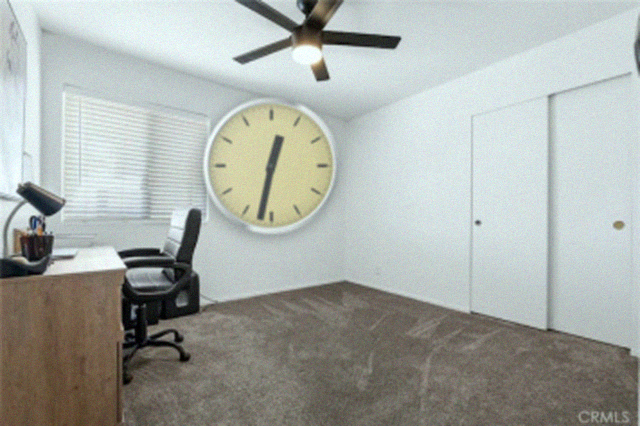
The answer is 12:32
